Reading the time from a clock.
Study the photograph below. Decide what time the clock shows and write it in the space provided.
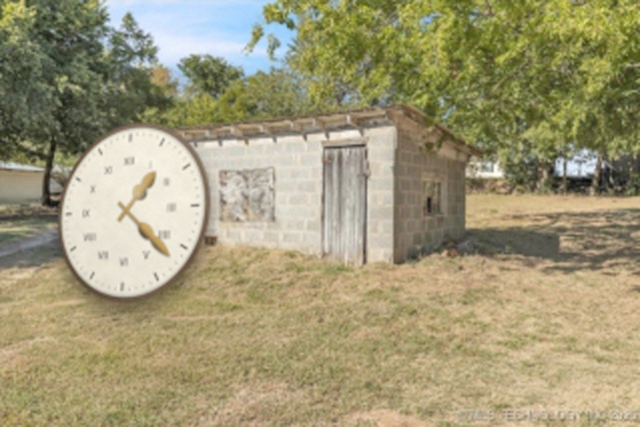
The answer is 1:22
